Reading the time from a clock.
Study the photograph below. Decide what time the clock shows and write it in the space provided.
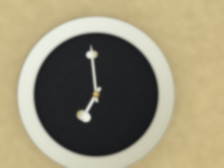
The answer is 6:59
